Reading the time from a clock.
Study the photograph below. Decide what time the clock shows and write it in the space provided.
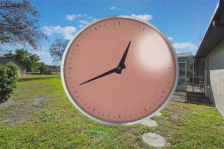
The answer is 12:41
